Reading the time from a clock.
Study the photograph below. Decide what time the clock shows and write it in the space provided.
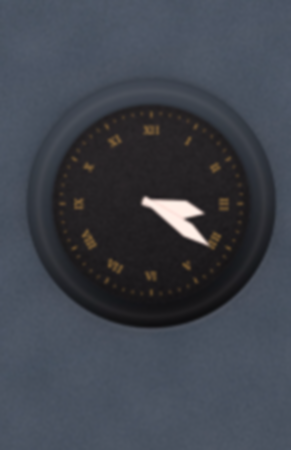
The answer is 3:21
